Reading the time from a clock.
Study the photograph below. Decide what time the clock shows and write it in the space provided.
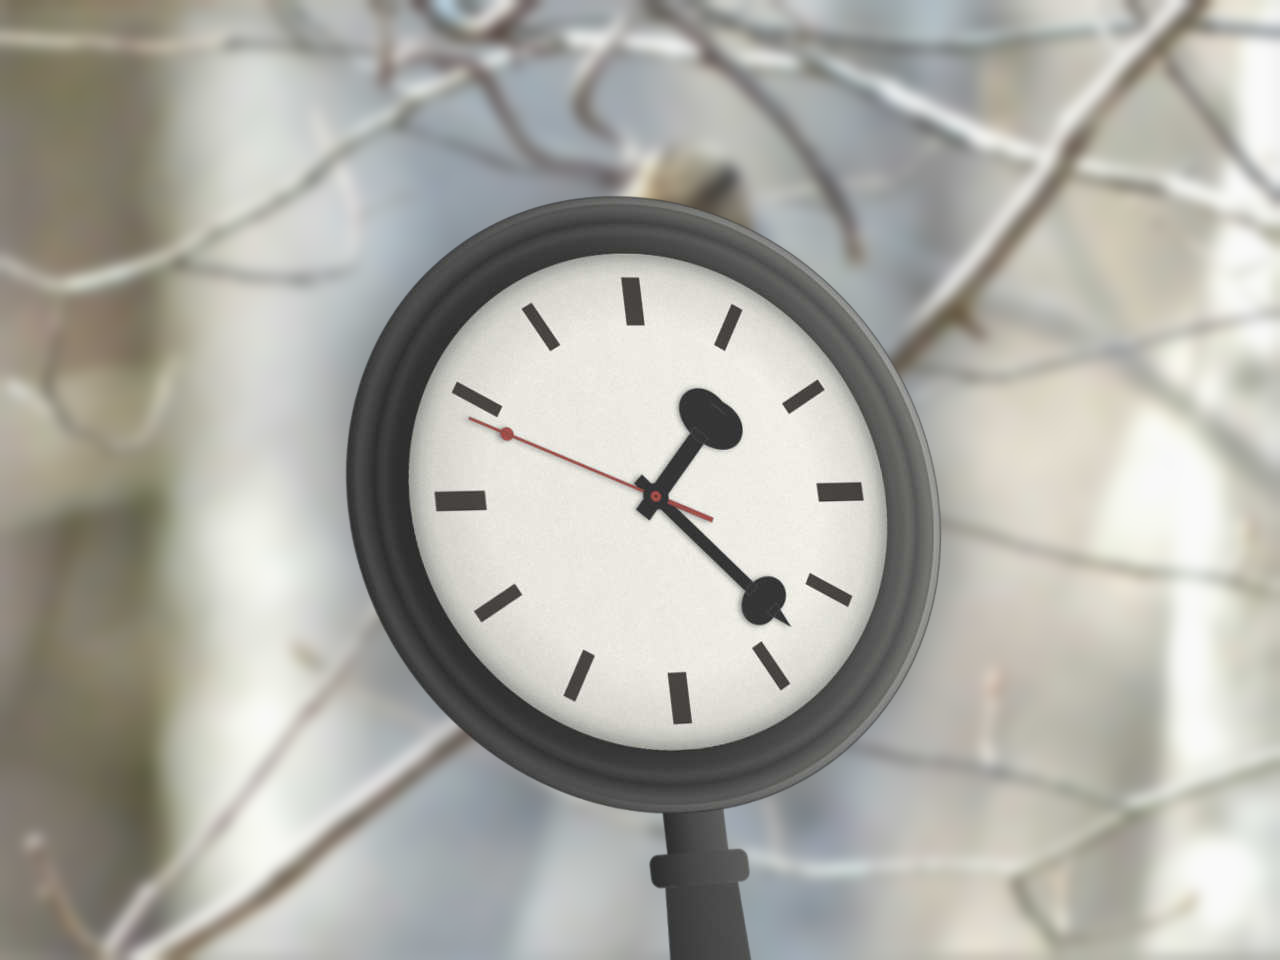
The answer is 1:22:49
